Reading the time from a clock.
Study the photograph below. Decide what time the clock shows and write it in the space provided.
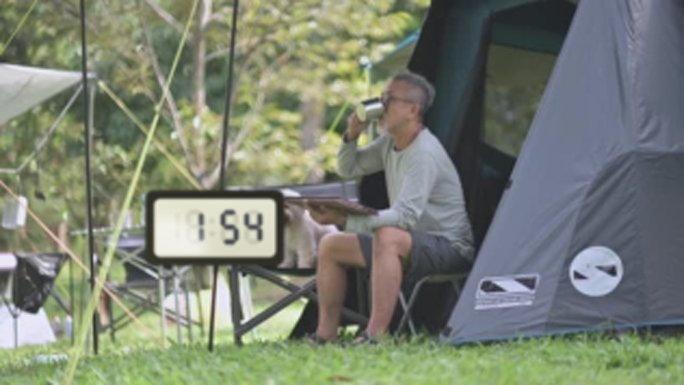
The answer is 1:54
